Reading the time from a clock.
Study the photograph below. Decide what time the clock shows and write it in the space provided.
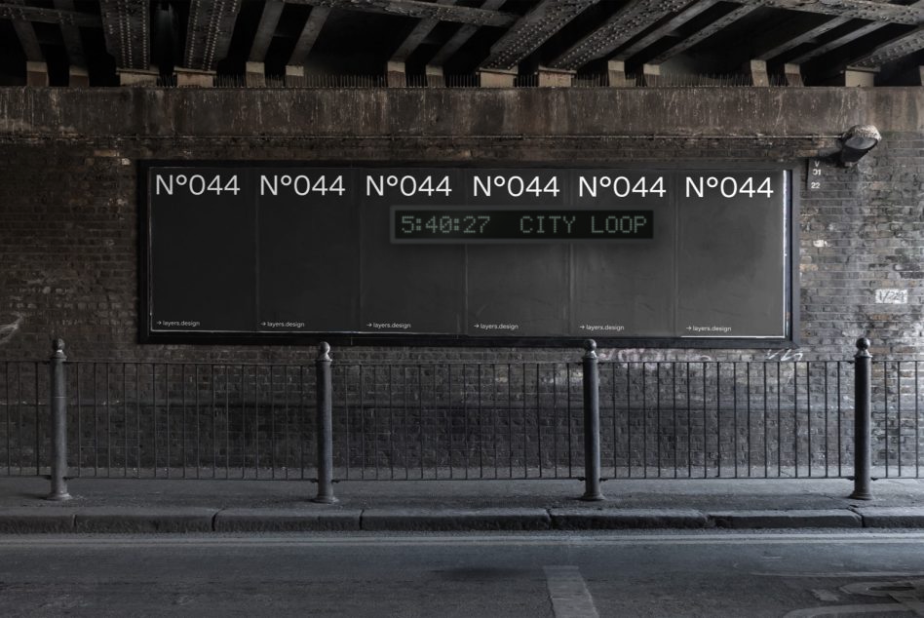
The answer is 5:40:27
